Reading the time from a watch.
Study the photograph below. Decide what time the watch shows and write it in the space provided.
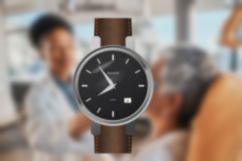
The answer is 7:54
